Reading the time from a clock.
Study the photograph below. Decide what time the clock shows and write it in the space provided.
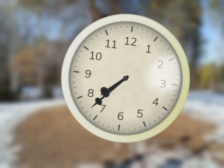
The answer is 7:37
